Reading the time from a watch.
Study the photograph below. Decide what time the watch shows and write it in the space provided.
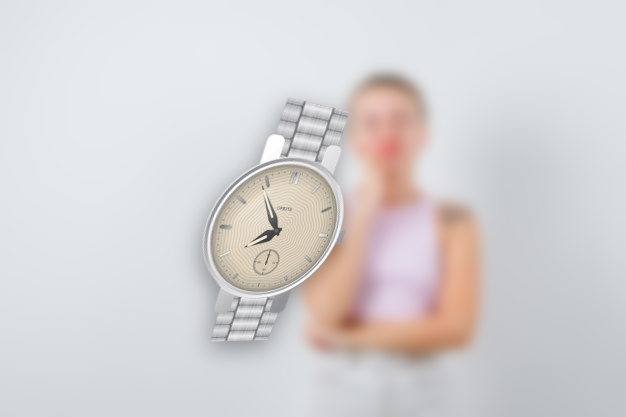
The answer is 7:54
